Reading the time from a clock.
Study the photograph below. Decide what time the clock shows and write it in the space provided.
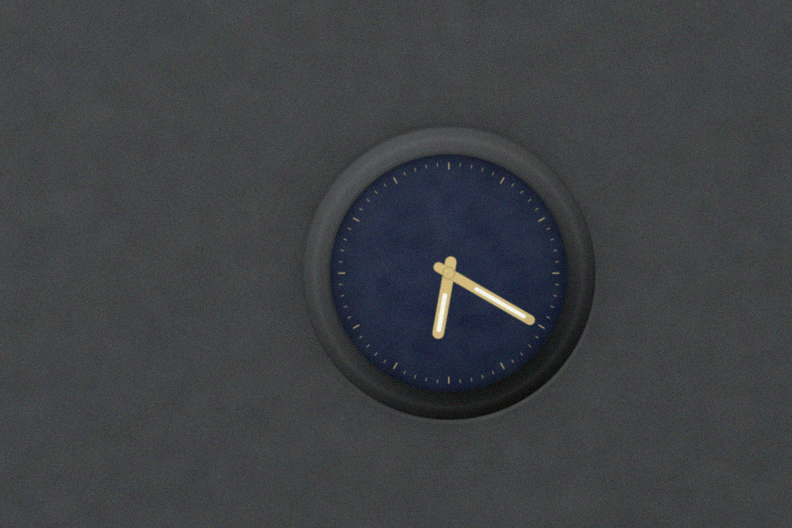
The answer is 6:20
